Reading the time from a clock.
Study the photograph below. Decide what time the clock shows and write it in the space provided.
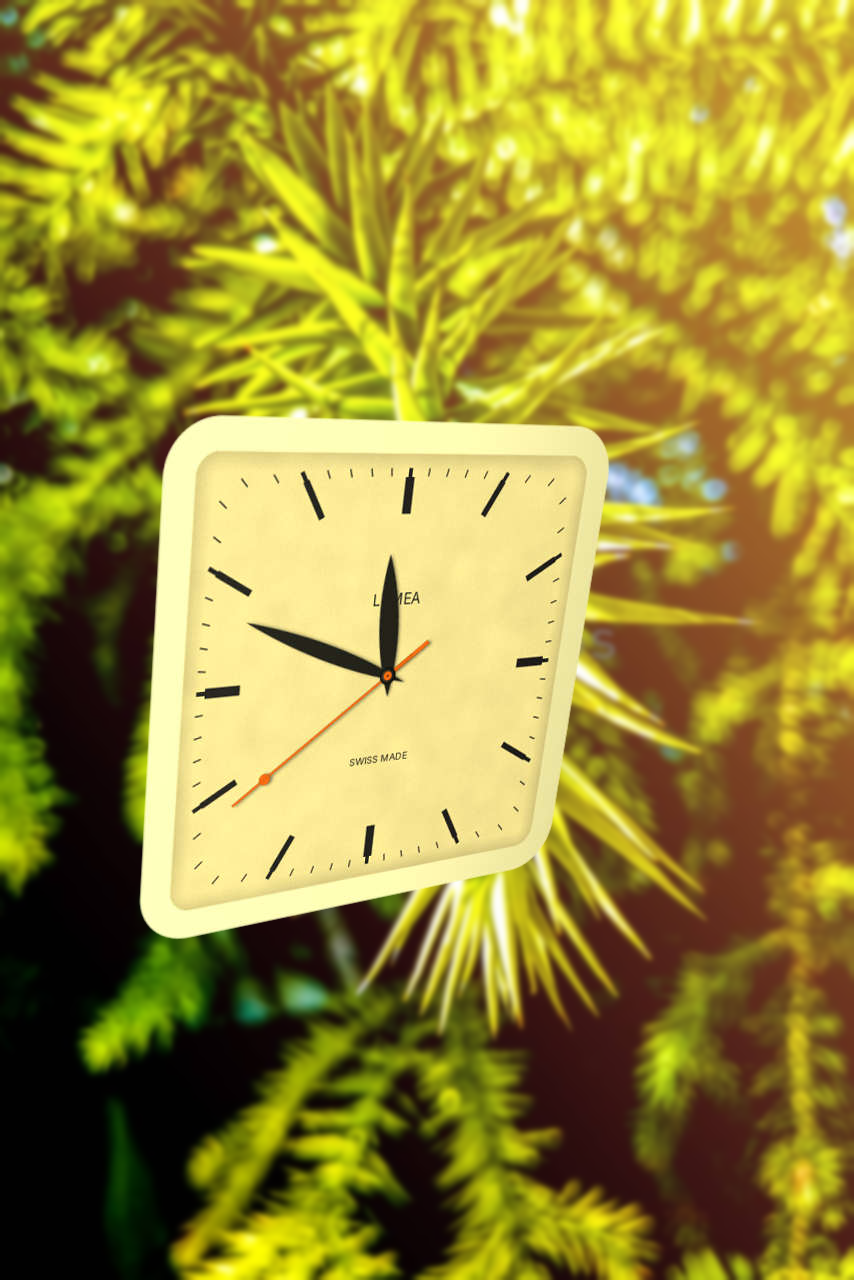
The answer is 11:48:39
